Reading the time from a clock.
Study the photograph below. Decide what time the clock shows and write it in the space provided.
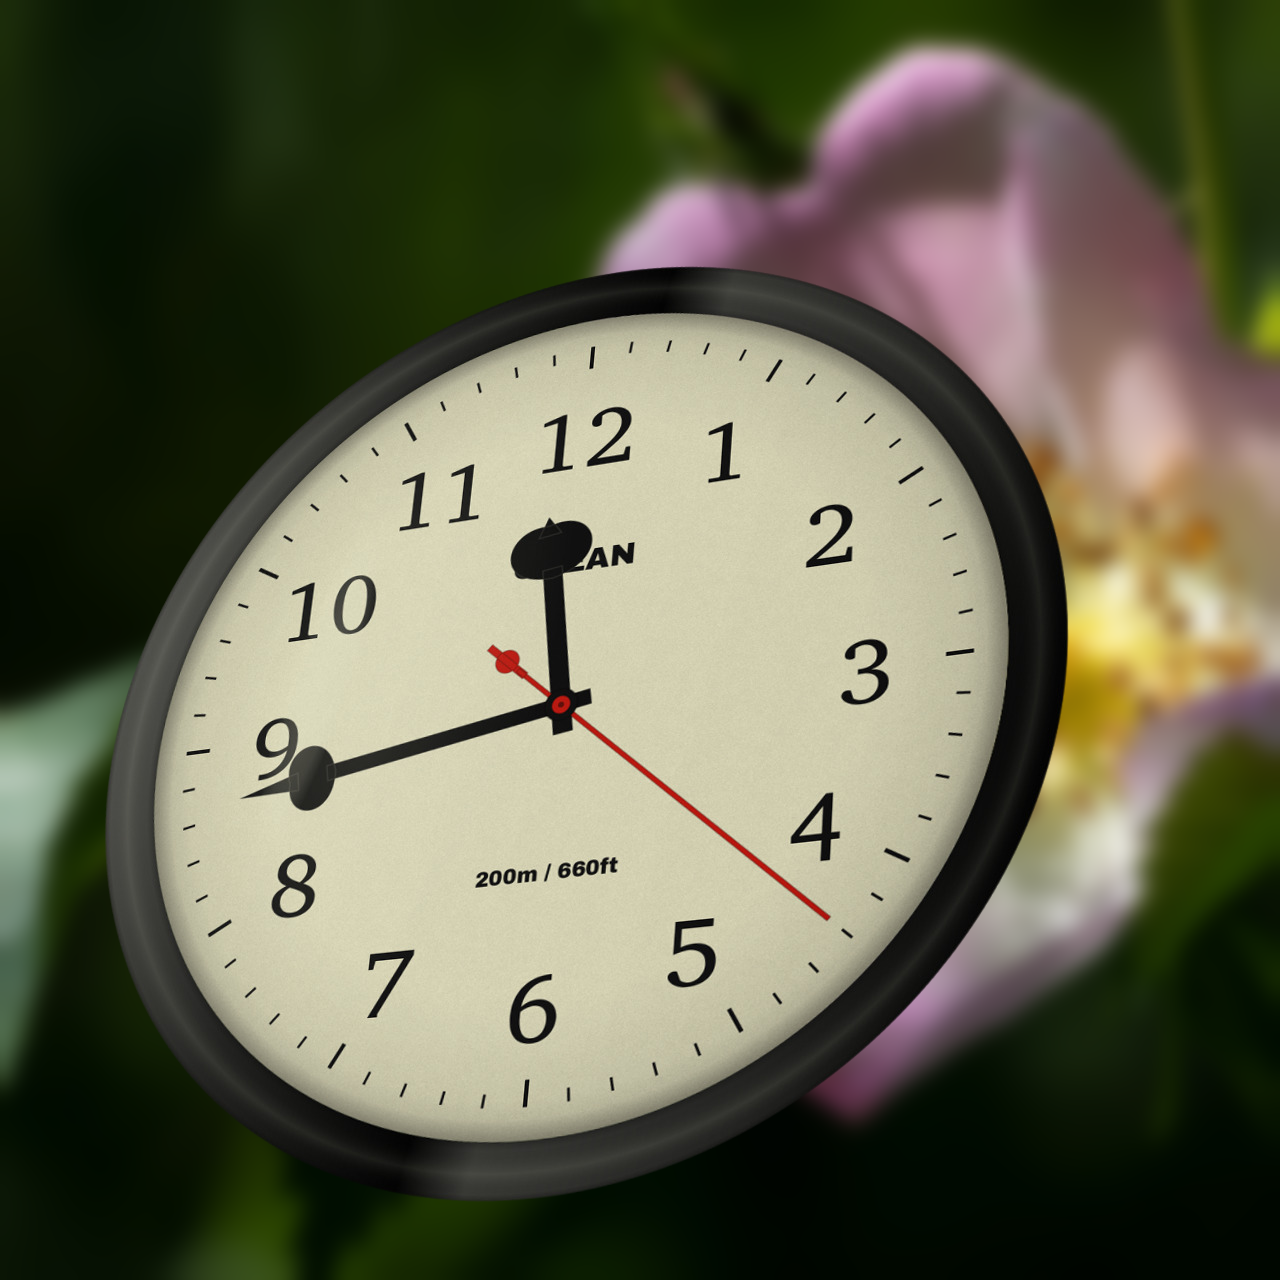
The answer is 11:43:22
